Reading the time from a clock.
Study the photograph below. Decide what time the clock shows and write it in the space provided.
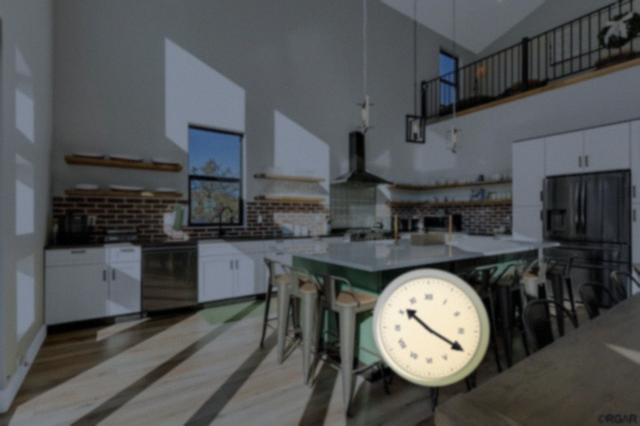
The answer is 10:20
